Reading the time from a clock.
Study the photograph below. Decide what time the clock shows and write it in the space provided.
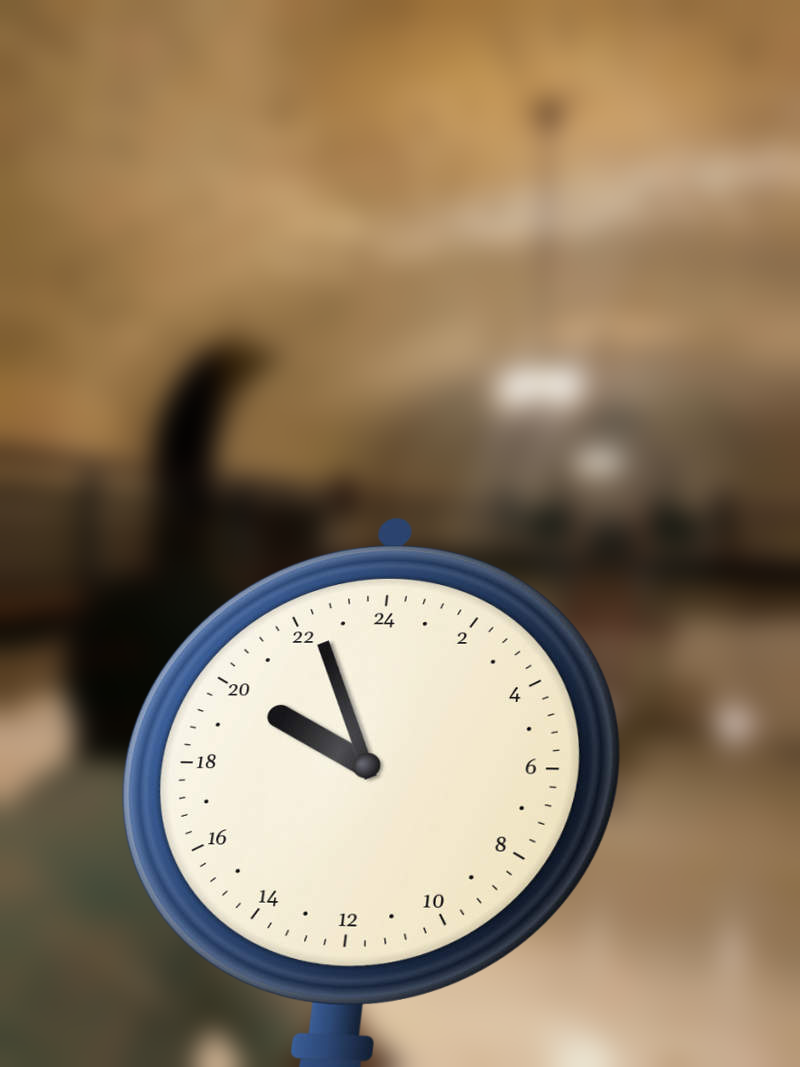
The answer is 19:56
